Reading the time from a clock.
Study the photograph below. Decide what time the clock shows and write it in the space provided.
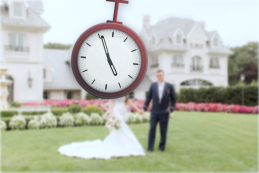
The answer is 4:56
